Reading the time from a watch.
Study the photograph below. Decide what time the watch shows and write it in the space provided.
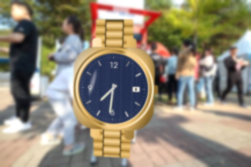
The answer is 7:31
